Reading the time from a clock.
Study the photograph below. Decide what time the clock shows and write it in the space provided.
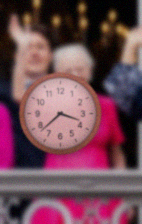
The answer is 3:38
